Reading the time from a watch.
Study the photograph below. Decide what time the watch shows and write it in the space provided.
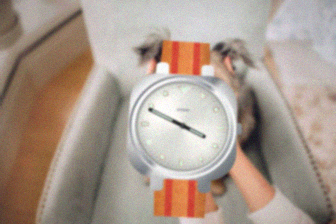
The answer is 3:49
